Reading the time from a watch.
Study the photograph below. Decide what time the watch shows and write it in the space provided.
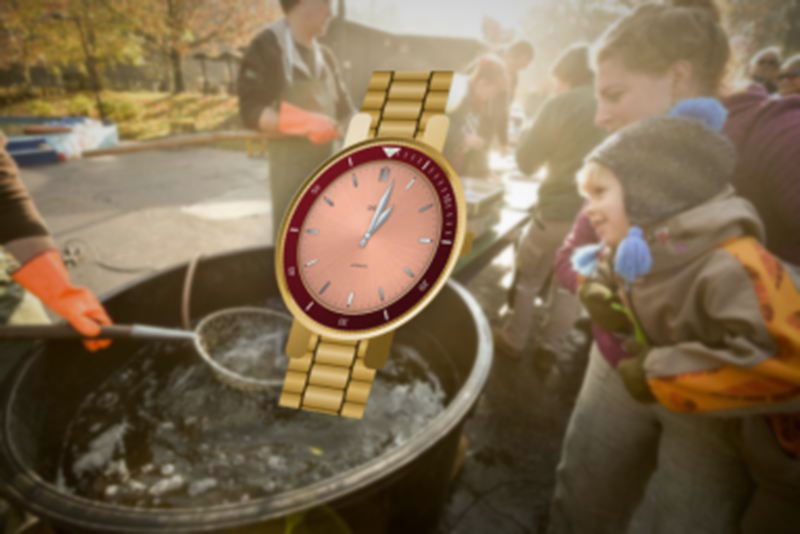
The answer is 1:02
